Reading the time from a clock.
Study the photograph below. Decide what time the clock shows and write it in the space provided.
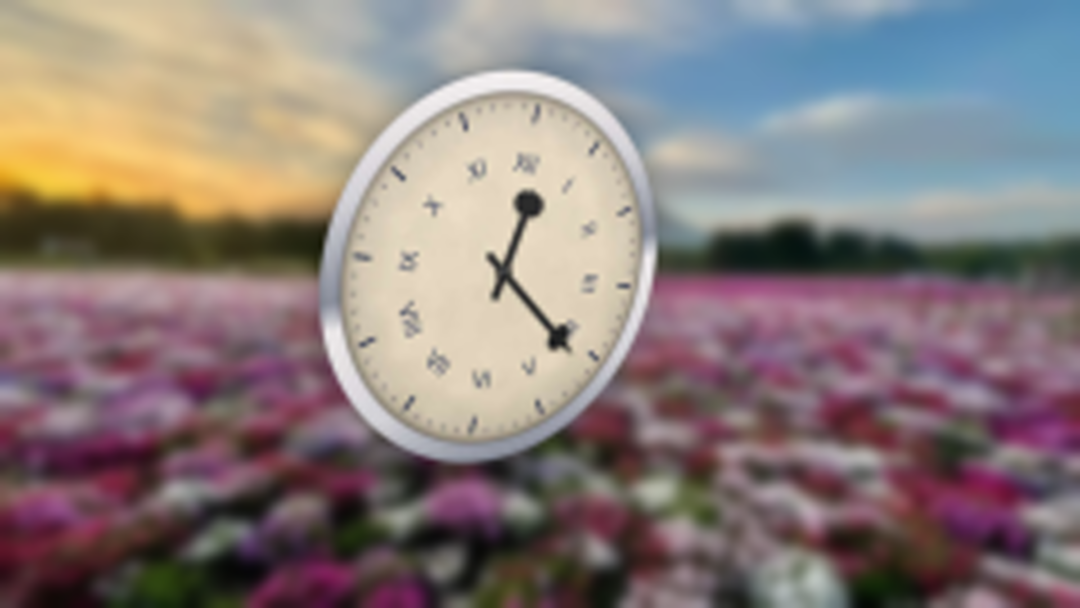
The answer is 12:21
